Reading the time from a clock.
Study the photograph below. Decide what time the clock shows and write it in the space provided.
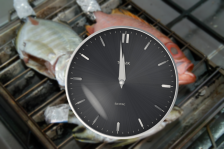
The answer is 11:59
